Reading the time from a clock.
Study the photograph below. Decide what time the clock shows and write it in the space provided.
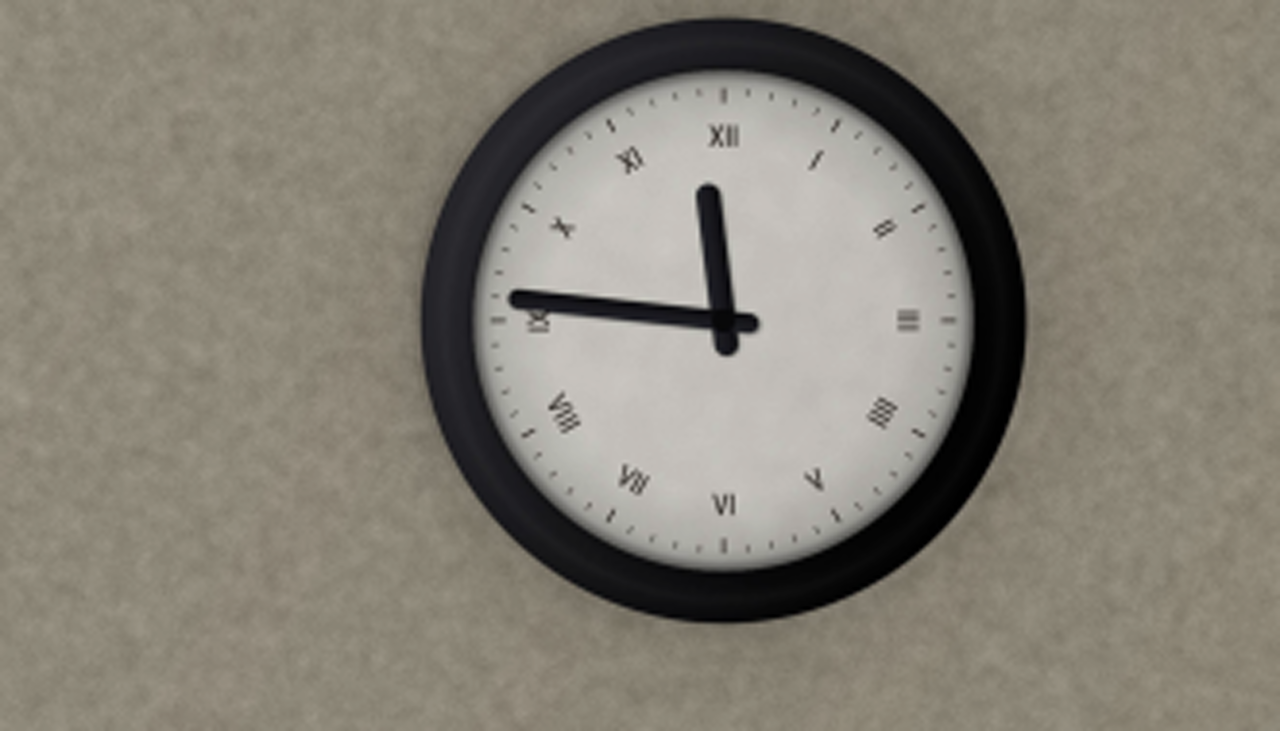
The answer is 11:46
